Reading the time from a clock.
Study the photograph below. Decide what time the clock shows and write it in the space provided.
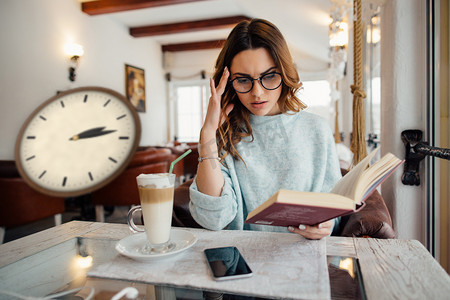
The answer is 2:13
